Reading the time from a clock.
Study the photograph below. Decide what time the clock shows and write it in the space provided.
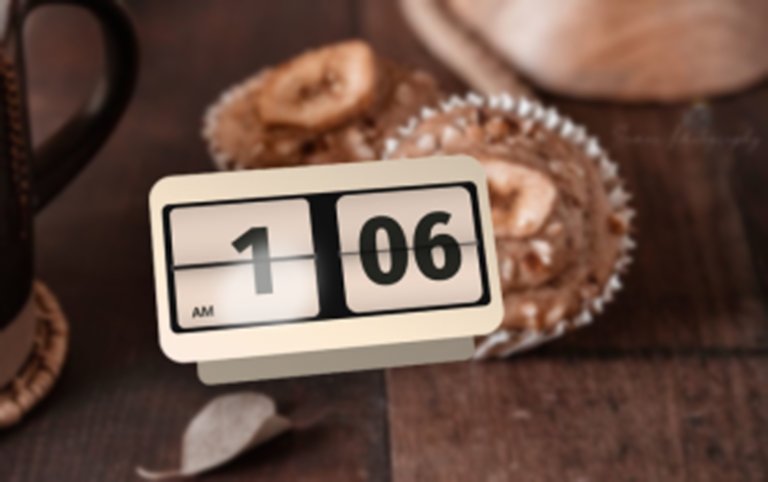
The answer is 1:06
